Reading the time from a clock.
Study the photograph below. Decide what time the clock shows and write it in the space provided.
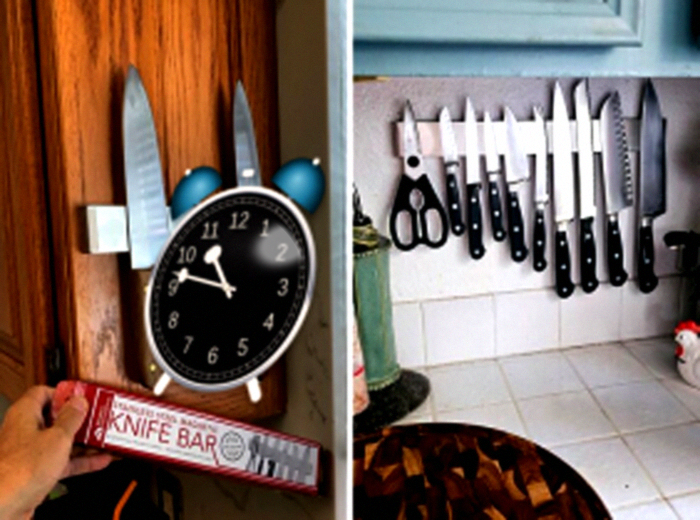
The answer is 10:47
